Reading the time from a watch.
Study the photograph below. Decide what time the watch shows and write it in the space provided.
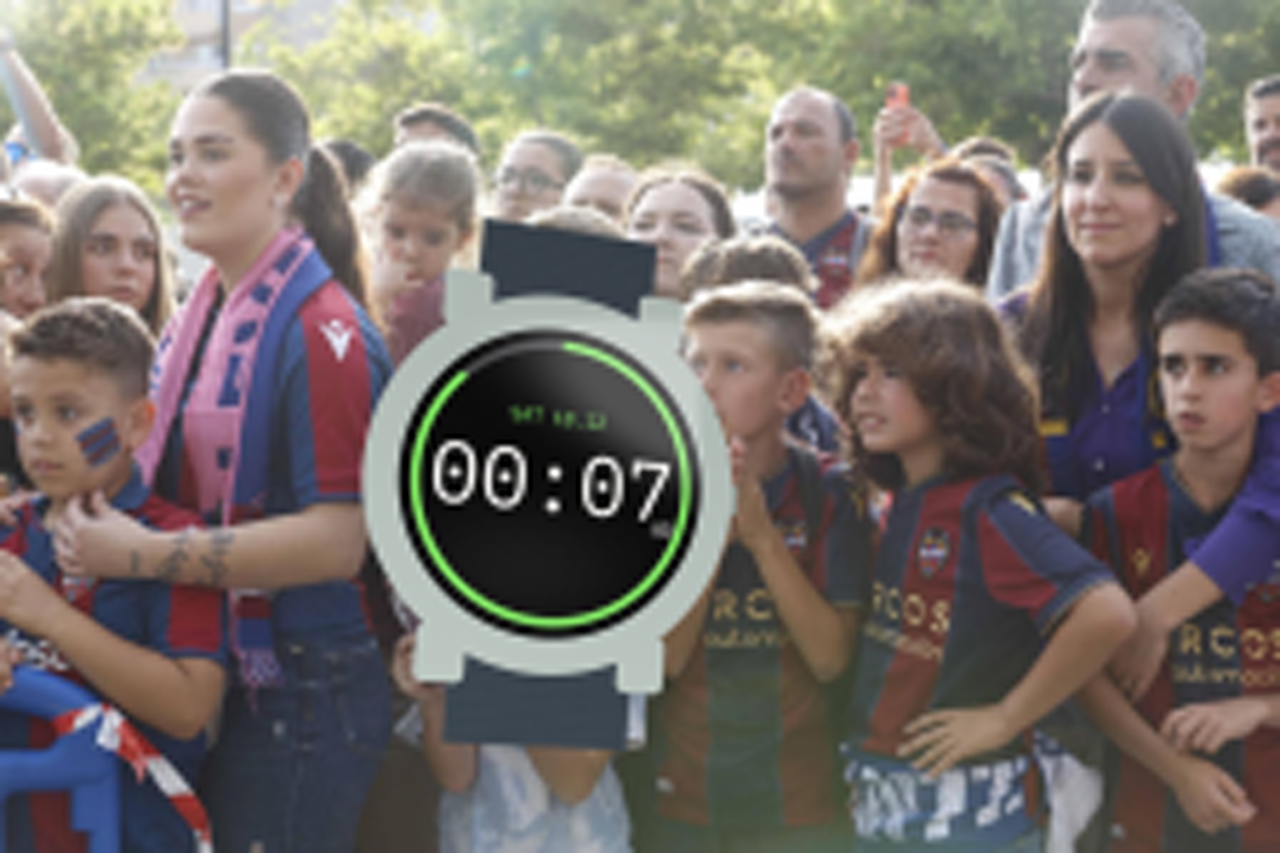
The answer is 0:07
